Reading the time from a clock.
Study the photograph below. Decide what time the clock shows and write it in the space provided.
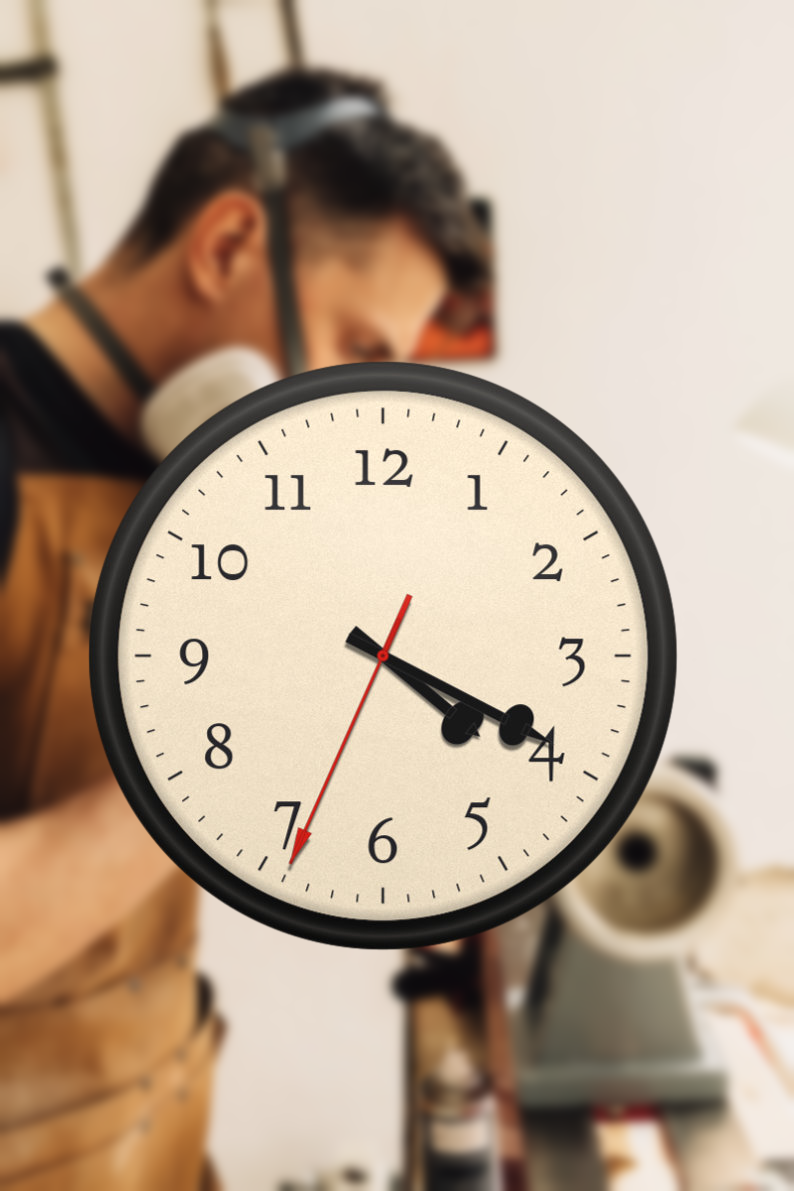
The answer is 4:19:34
